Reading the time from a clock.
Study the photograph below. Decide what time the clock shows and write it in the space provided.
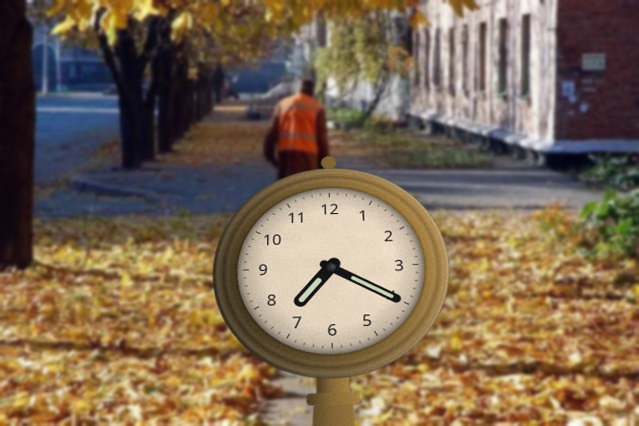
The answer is 7:20
